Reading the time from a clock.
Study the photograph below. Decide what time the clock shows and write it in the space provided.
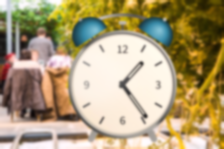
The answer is 1:24
